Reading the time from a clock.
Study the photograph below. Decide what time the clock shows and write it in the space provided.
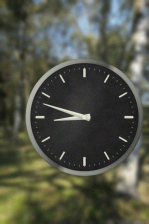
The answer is 8:48
